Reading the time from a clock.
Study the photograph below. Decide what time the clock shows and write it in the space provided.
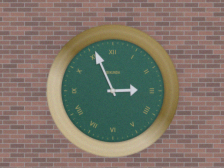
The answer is 2:56
